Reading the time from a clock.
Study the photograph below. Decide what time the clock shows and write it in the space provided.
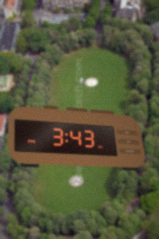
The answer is 3:43
